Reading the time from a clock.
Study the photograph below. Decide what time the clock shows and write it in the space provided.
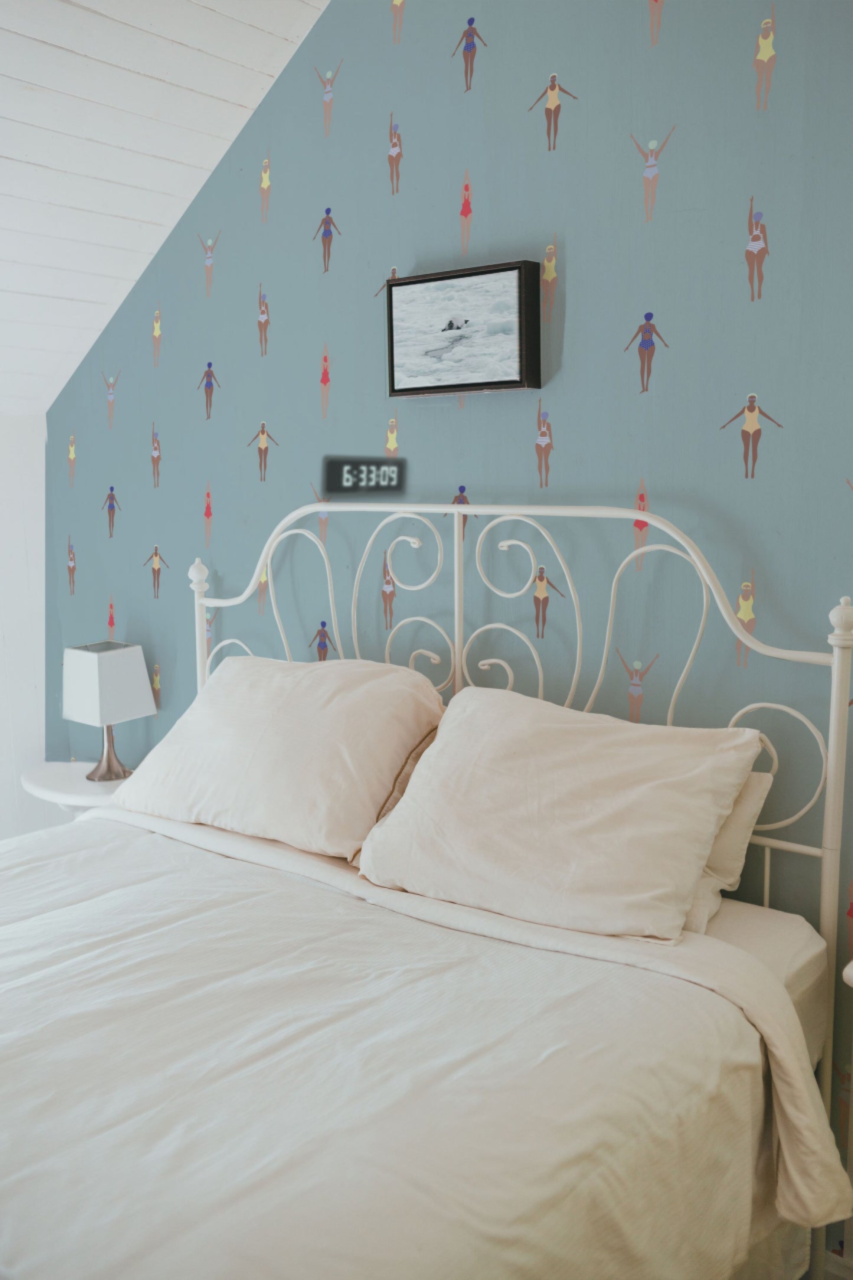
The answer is 6:33:09
